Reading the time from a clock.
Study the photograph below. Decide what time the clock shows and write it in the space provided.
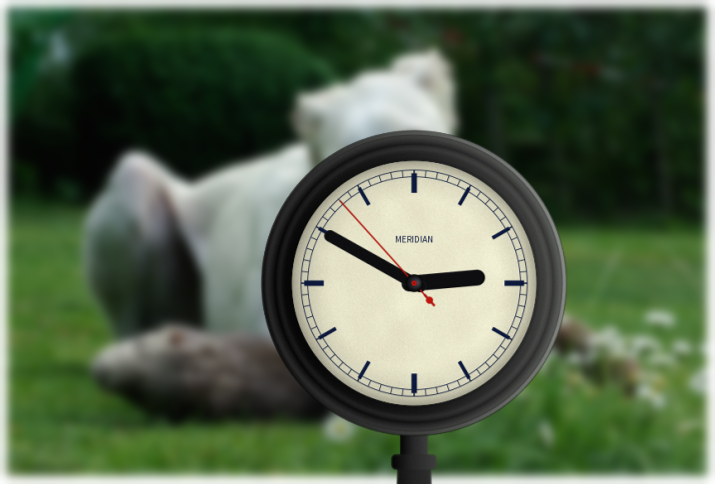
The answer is 2:49:53
